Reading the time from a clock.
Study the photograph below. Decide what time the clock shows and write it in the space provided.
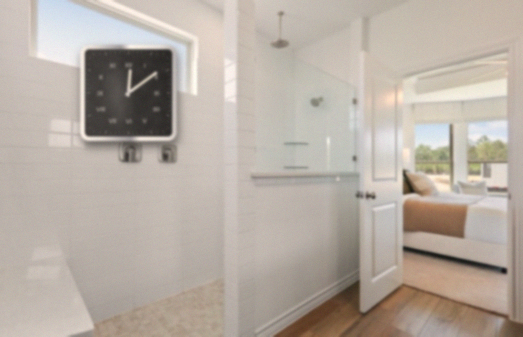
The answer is 12:09
